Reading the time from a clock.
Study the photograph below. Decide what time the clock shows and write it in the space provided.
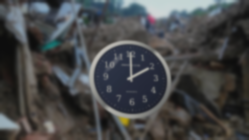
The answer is 2:00
